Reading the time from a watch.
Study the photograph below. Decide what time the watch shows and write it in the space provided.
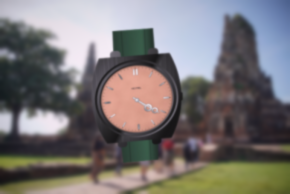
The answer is 4:21
